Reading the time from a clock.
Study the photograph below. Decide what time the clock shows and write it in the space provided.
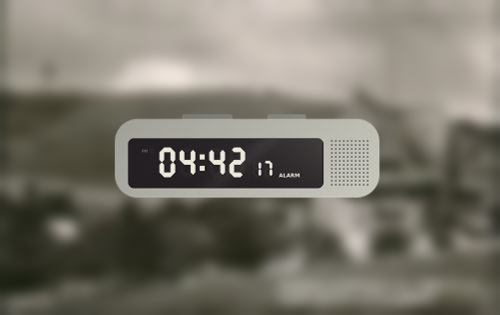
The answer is 4:42:17
